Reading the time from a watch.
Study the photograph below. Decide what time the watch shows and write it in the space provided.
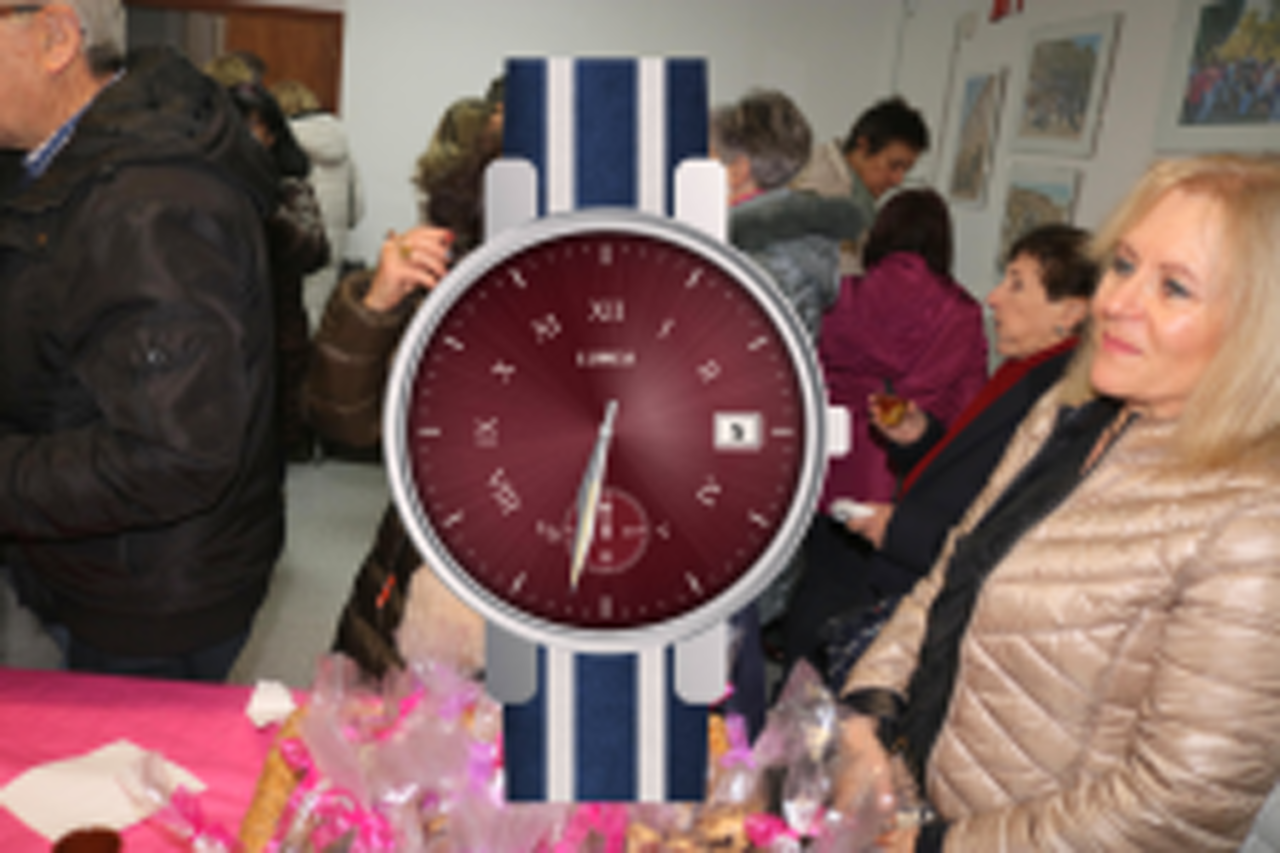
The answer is 6:32
